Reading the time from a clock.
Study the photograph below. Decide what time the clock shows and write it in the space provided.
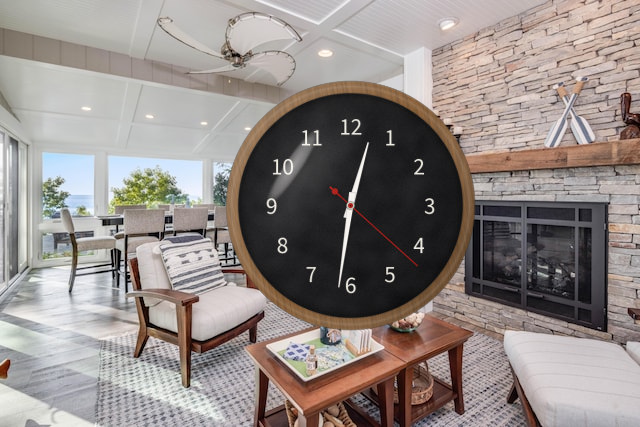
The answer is 12:31:22
